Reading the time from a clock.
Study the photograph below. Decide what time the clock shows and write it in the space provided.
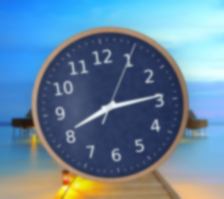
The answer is 8:14:05
